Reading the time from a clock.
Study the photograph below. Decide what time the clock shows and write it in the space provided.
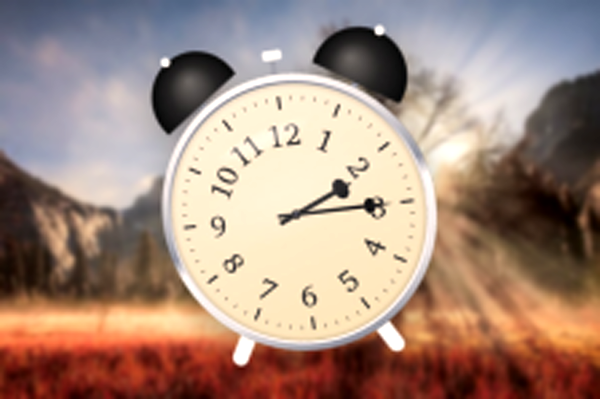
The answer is 2:15
